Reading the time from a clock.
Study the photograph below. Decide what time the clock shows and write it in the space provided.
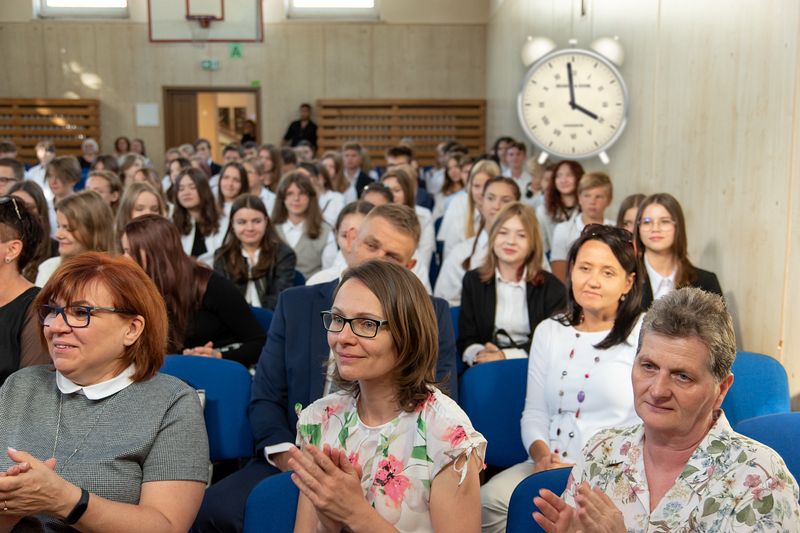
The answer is 3:59
